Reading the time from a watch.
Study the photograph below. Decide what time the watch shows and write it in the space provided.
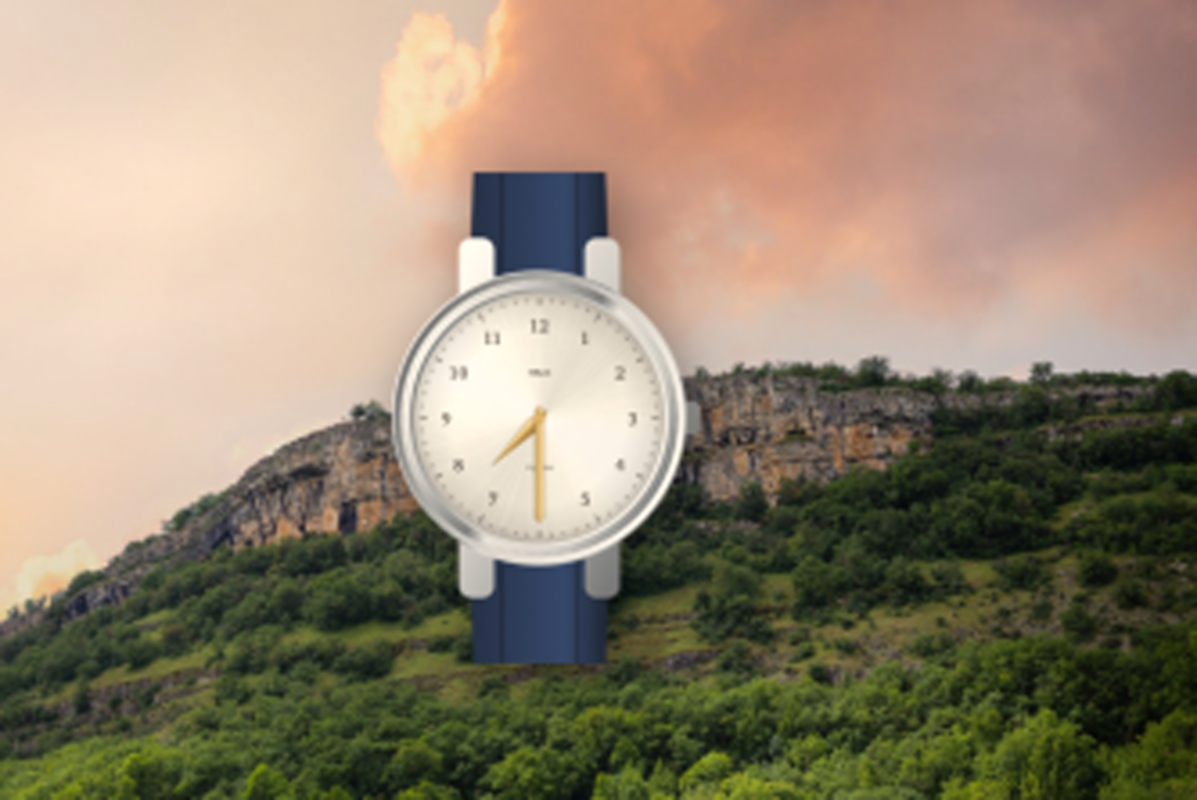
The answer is 7:30
